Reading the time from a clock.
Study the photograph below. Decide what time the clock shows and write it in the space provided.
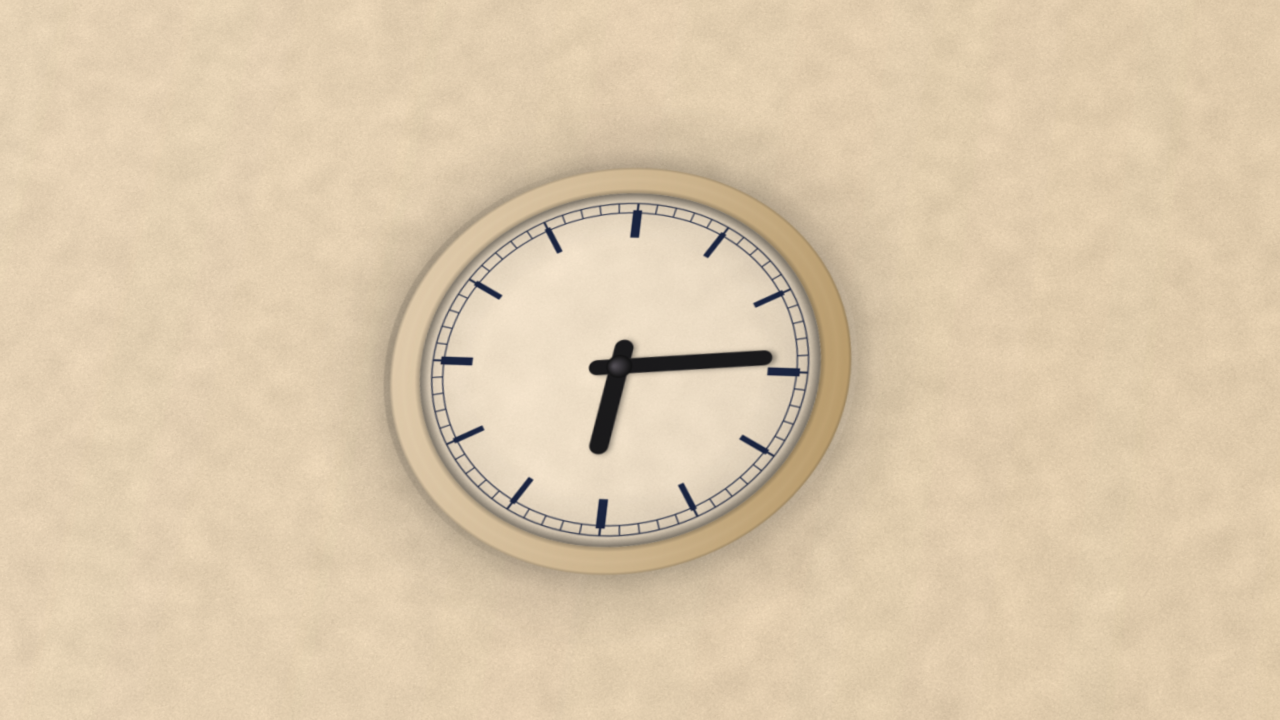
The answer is 6:14
